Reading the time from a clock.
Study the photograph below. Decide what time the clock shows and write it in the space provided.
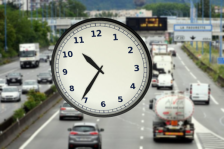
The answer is 10:36
